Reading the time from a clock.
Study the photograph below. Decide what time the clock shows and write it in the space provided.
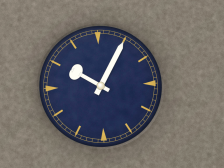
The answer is 10:05
